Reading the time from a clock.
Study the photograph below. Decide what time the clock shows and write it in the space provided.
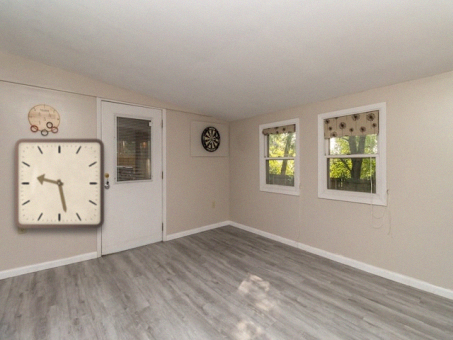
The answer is 9:28
